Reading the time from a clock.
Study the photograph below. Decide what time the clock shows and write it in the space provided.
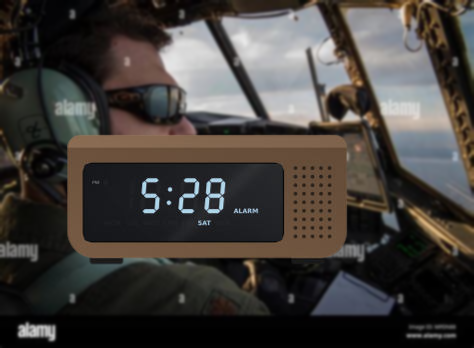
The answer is 5:28
